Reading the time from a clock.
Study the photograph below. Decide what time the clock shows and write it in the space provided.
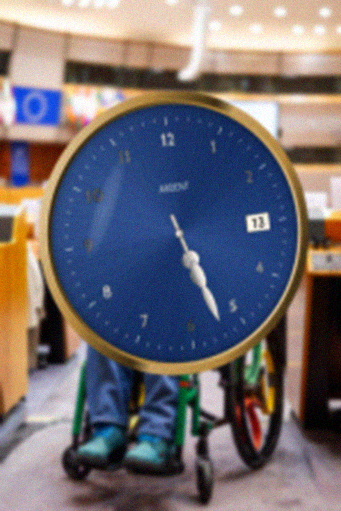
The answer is 5:27
